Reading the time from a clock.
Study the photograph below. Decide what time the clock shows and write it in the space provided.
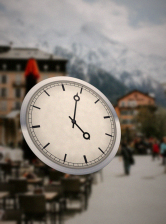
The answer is 5:04
